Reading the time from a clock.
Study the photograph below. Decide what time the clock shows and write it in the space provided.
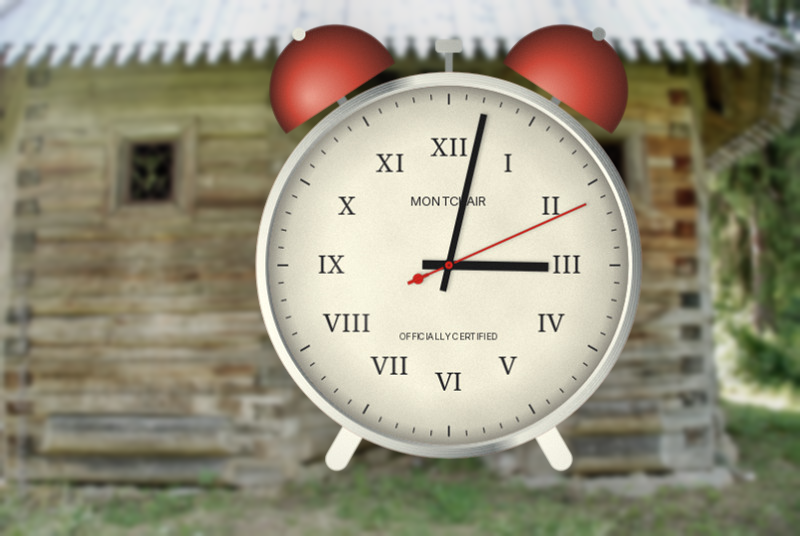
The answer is 3:02:11
